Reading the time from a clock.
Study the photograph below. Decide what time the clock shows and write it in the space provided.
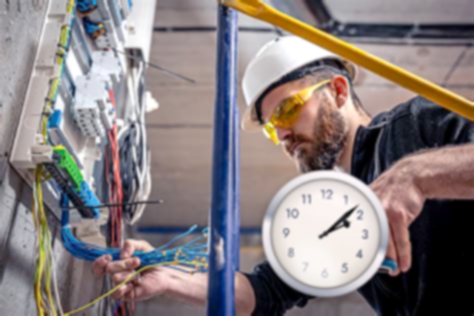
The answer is 2:08
